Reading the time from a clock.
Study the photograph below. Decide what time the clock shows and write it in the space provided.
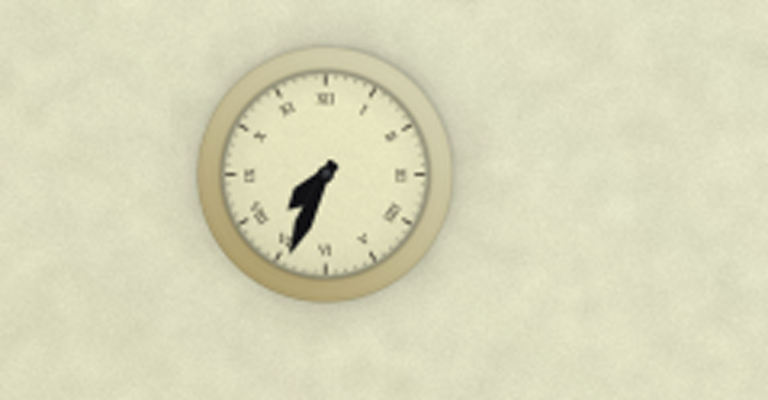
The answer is 7:34
